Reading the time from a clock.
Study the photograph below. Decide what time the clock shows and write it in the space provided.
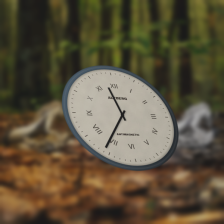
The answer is 11:36
